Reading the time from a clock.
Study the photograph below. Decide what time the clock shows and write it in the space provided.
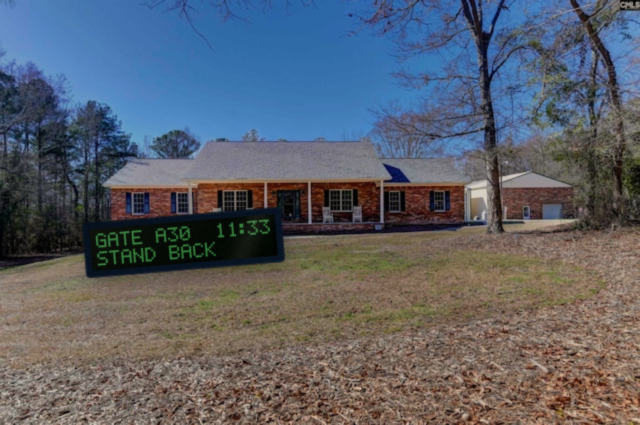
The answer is 11:33
